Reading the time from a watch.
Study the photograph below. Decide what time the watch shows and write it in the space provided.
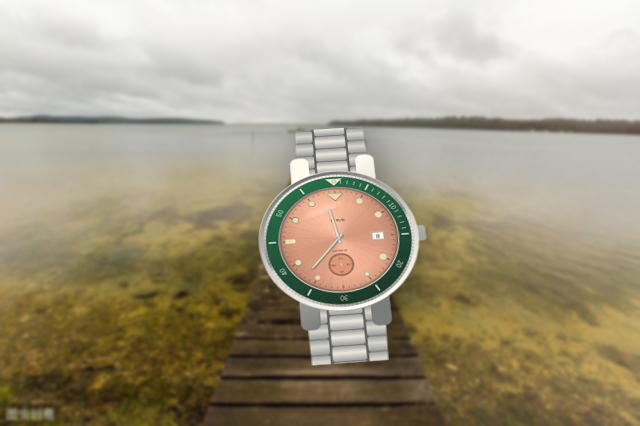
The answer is 11:37
